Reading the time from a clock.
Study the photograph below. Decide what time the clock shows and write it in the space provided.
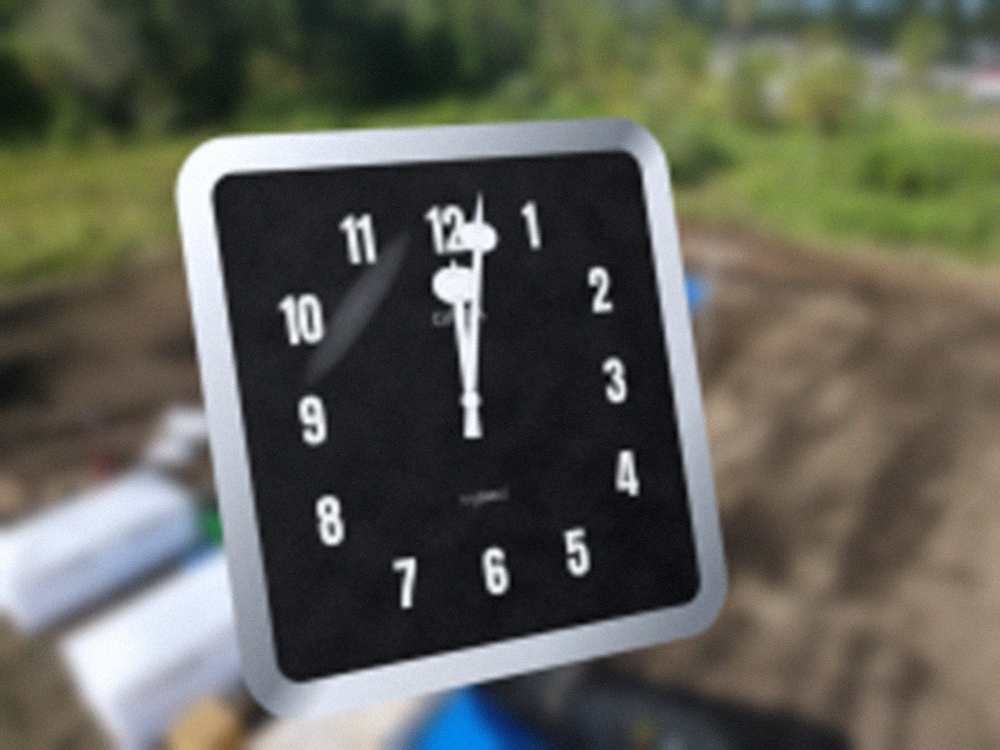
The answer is 12:02
